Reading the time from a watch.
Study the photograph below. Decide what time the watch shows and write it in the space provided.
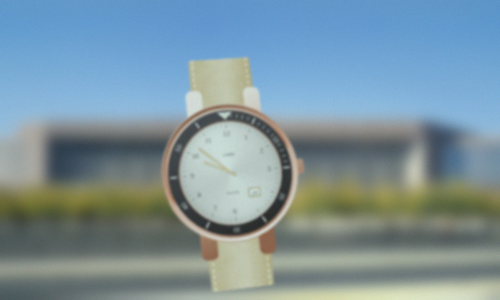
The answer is 9:52
